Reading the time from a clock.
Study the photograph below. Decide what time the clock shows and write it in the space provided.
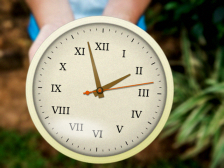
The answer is 1:57:13
